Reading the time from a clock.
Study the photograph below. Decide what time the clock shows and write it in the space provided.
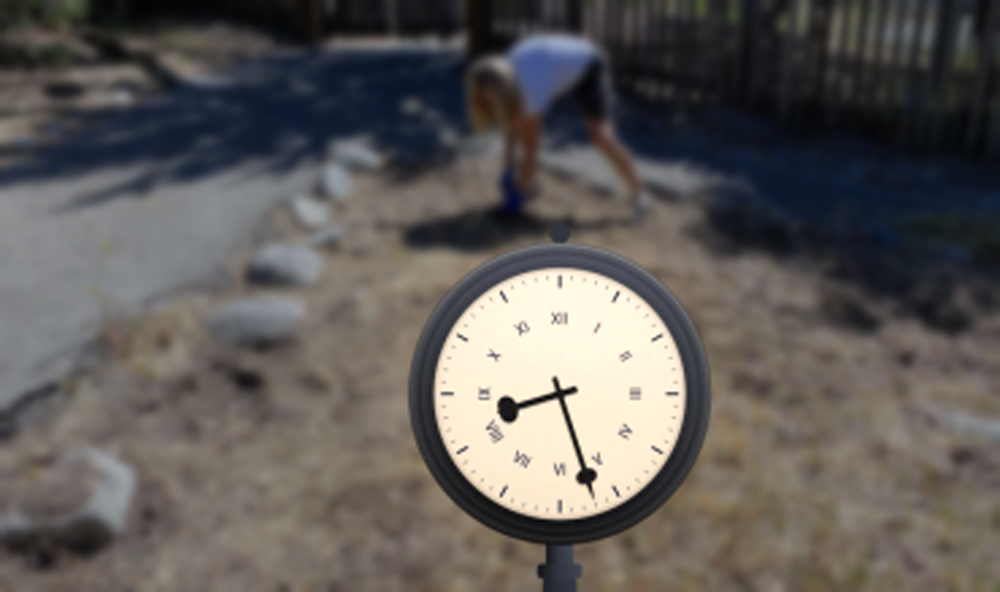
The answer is 8:27
